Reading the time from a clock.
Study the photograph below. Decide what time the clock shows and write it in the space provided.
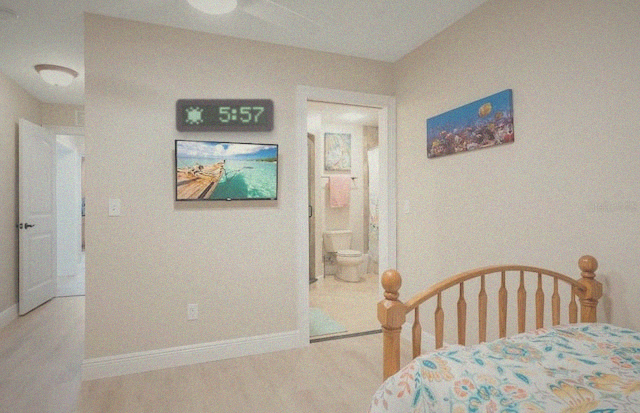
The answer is 5:57
